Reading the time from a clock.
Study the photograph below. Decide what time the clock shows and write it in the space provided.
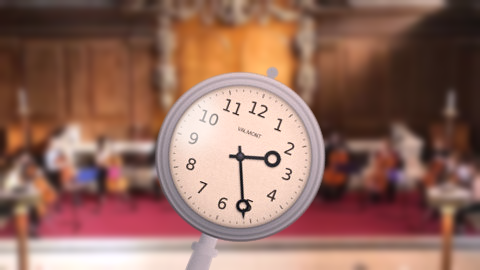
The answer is 2:26
